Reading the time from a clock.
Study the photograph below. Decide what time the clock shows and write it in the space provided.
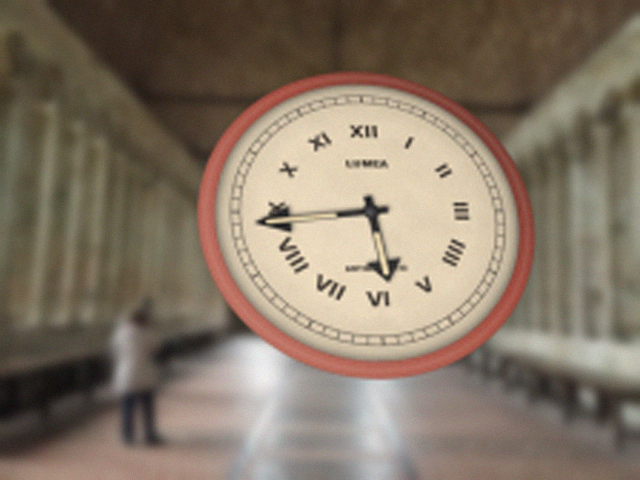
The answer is 5:44
